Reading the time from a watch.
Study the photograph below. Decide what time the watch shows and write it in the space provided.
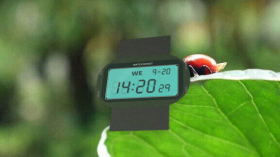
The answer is 14:20:29
